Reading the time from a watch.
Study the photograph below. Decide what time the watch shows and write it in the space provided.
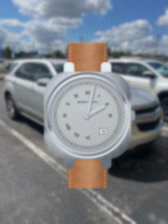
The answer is 2:02
